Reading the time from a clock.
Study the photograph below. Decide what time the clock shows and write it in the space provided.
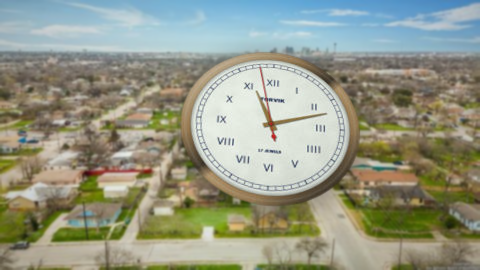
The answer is 11:11:58
